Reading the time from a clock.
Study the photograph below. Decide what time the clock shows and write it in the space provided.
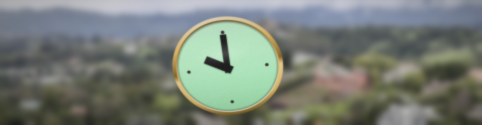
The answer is 10:00
